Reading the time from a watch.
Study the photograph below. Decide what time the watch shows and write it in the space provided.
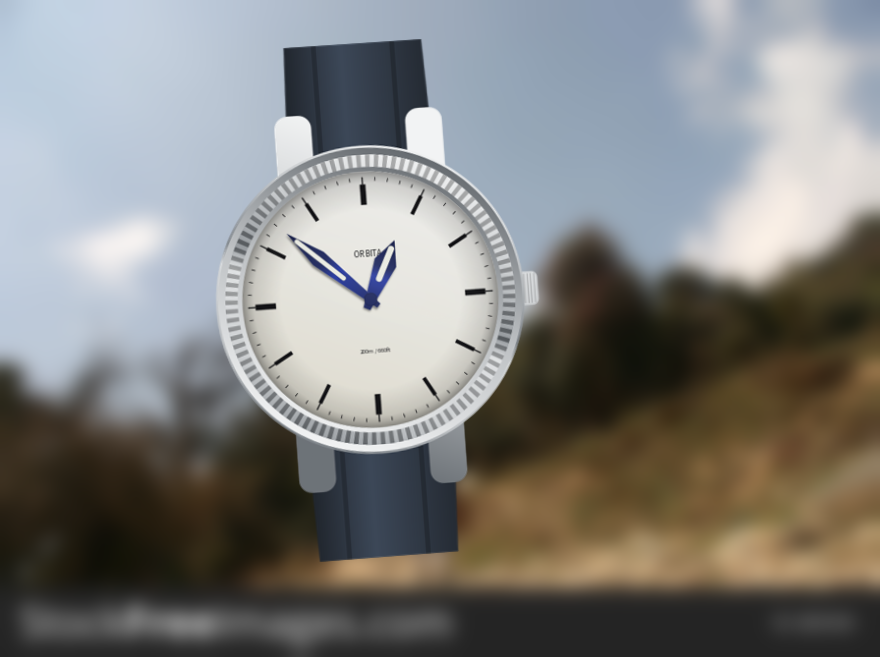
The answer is 12:52
